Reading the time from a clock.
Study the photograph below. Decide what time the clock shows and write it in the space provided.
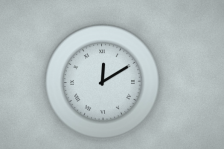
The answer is 12:10
